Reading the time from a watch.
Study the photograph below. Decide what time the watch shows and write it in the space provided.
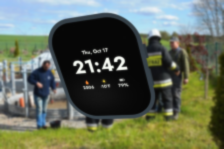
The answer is 21:42
